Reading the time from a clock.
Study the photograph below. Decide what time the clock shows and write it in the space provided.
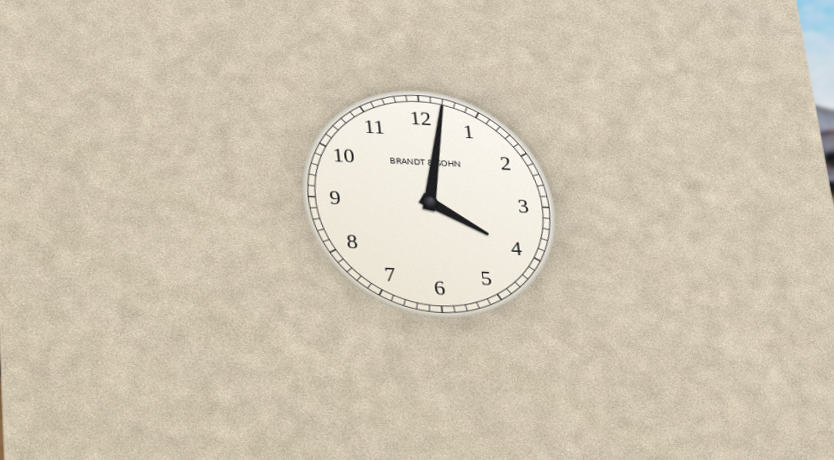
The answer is 4:02
